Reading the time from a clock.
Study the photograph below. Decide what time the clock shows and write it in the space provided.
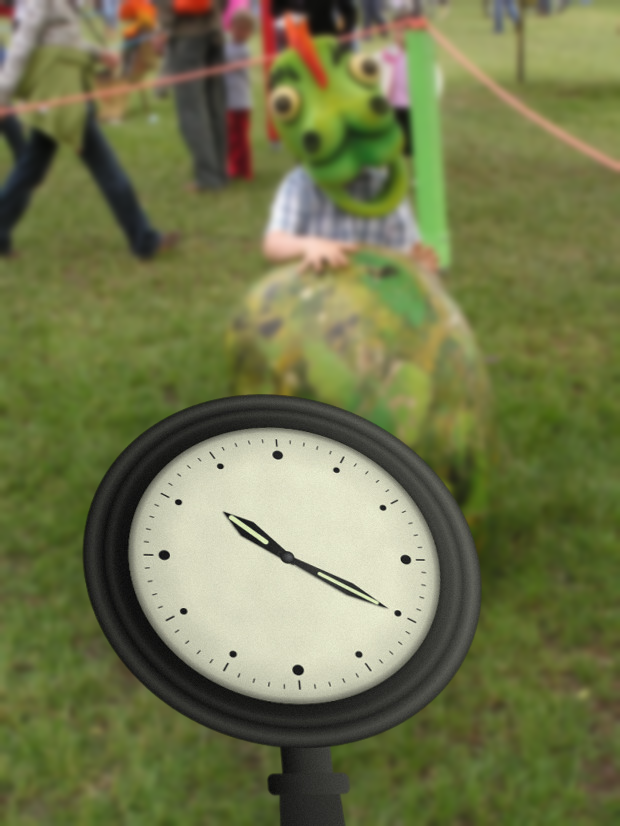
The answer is 10:20
